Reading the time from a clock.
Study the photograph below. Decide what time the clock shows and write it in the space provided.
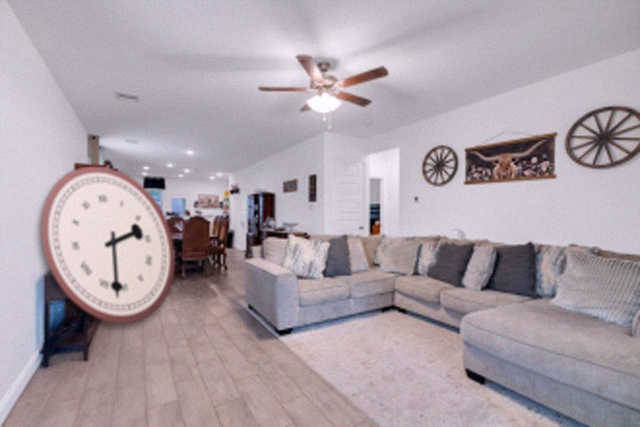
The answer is 2:32
